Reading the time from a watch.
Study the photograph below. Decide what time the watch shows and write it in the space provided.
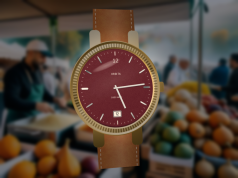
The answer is 5:14
